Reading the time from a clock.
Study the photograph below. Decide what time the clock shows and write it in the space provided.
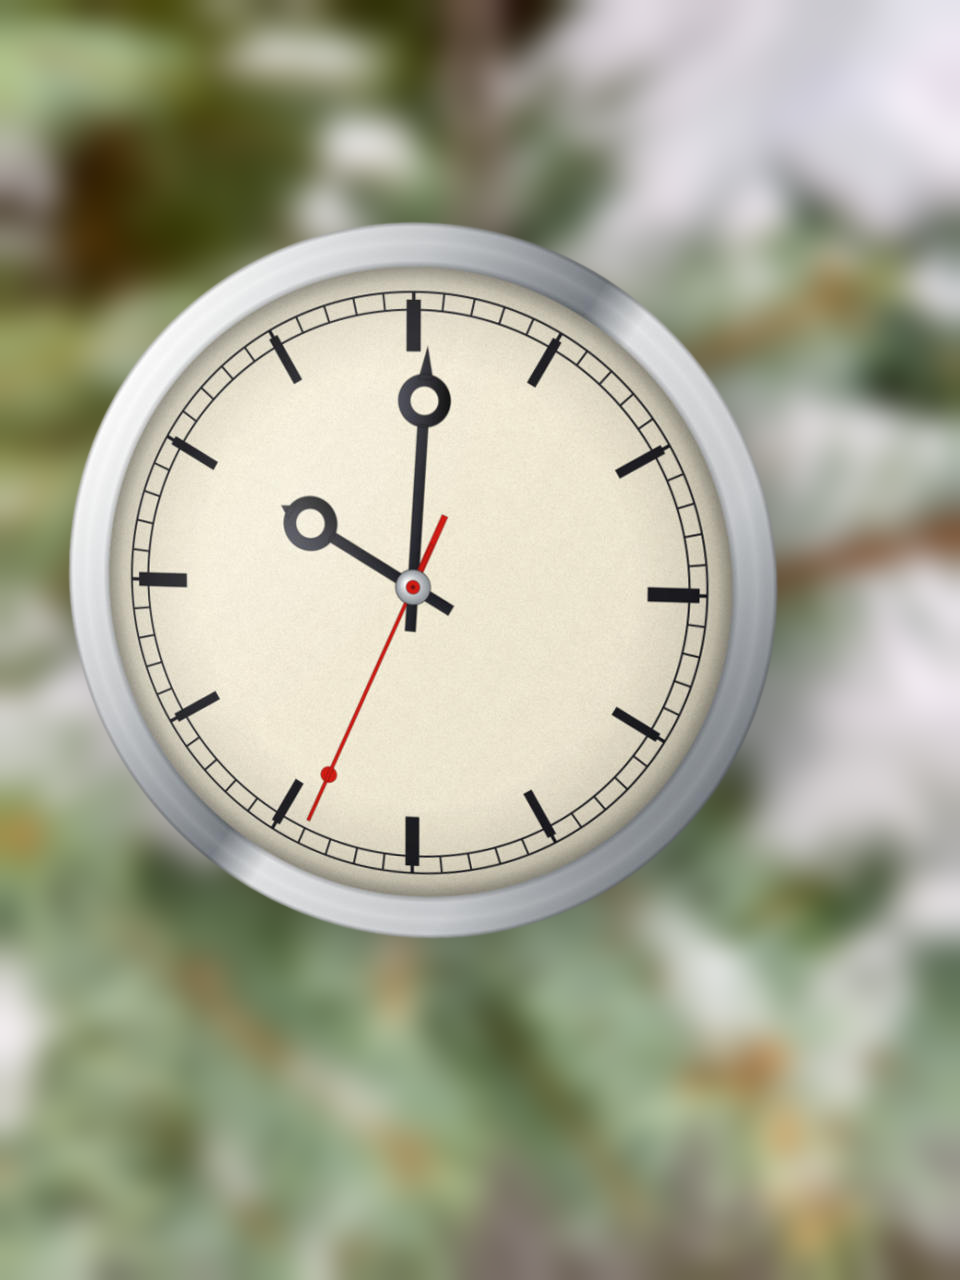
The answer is 10:00:34
